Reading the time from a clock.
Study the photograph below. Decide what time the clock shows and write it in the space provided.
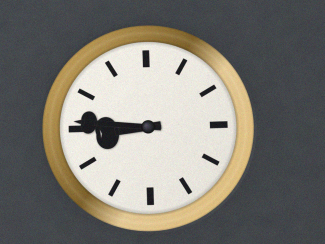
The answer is 8:46
